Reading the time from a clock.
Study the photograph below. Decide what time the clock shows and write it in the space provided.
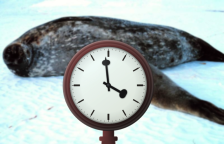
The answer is 3:59
